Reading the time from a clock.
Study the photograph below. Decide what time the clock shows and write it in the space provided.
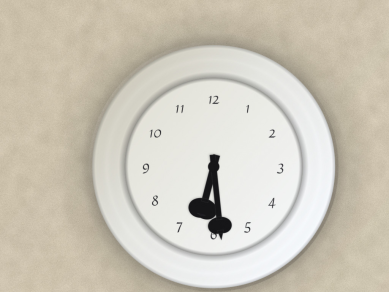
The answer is 6:29
